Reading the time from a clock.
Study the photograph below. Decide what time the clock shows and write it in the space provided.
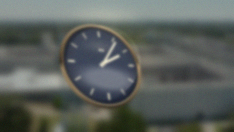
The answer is 2:06
